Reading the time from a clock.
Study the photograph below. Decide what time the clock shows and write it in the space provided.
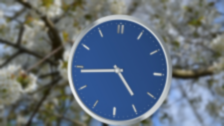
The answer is 4:44
